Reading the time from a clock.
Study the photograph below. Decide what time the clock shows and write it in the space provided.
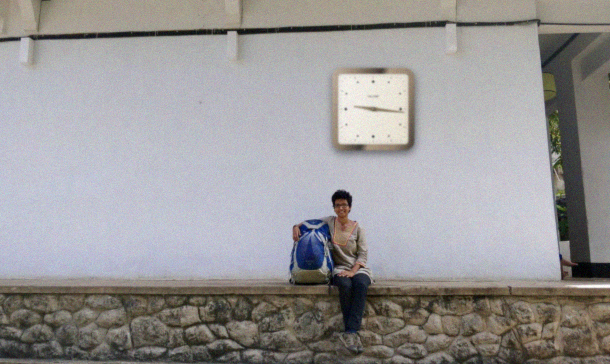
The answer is 9:16
